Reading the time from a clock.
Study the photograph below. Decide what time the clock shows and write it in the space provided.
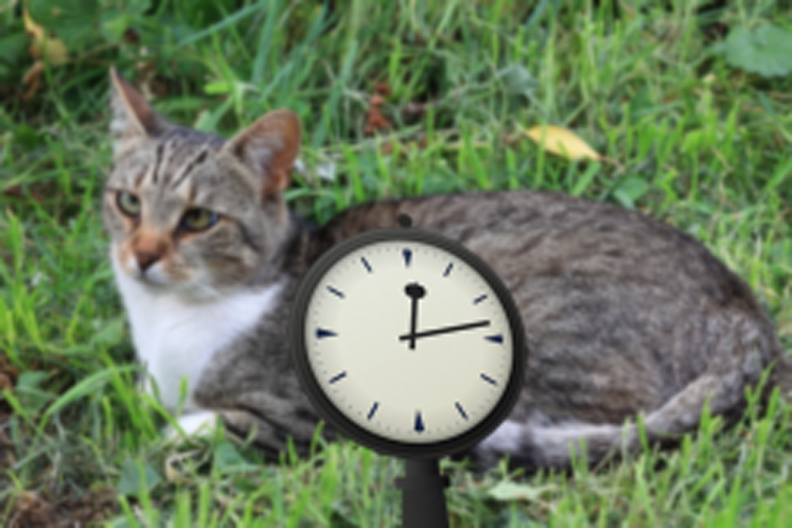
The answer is 12:13
